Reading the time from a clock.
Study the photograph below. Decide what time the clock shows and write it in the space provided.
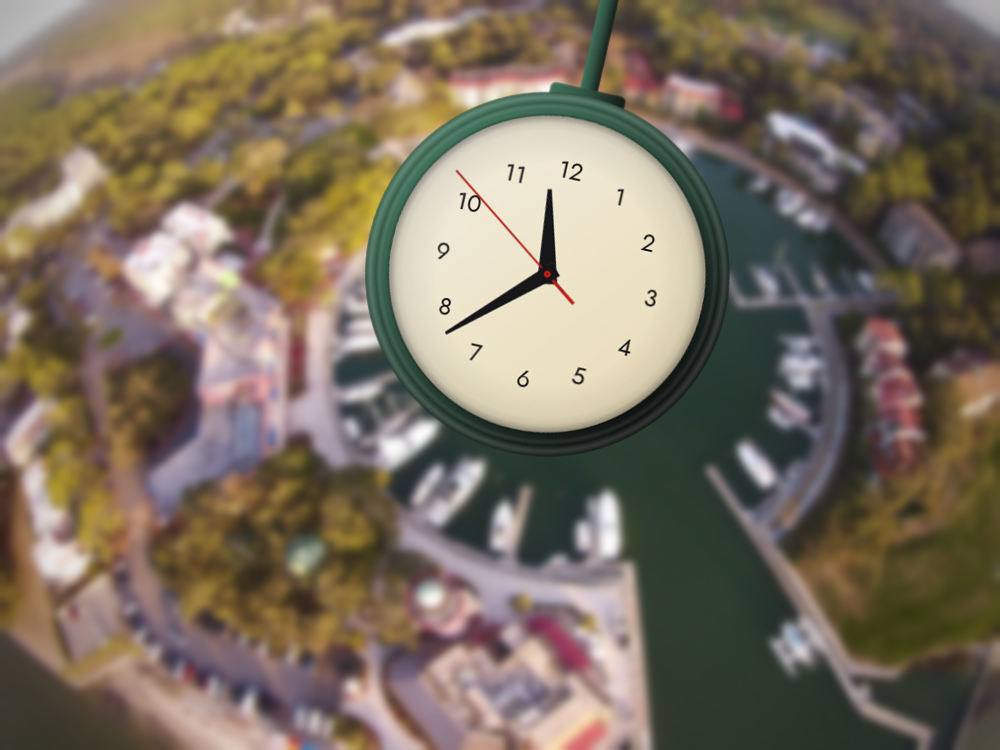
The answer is 11:37:51
